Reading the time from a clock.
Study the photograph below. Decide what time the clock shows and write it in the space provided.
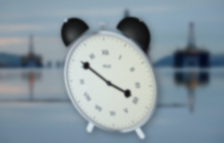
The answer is 3:51
